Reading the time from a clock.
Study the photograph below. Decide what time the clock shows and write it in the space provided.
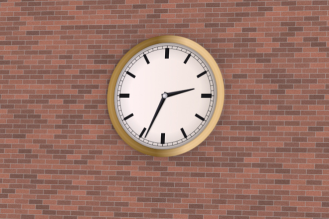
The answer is 2:34
